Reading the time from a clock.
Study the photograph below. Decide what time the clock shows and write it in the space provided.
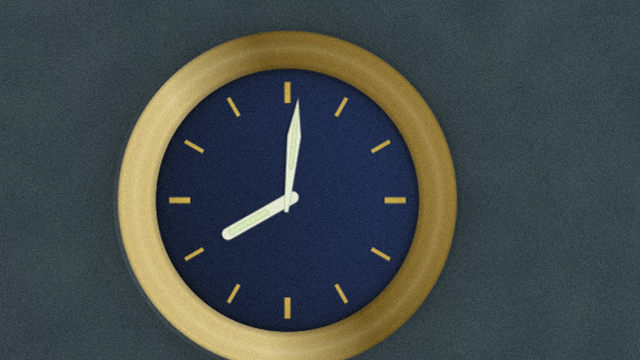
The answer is 8:01
